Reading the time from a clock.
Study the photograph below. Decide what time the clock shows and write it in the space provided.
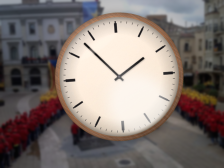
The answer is 1:53
